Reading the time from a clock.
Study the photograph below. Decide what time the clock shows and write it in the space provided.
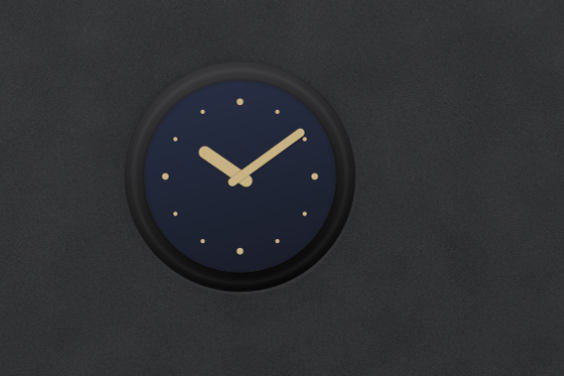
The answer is 10:09
